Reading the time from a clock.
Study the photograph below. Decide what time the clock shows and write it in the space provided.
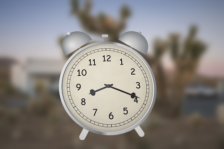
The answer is 8:19
